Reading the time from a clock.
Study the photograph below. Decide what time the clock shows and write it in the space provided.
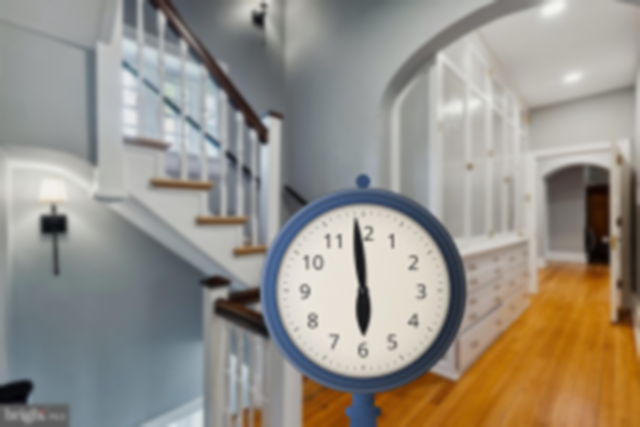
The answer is 5:59
